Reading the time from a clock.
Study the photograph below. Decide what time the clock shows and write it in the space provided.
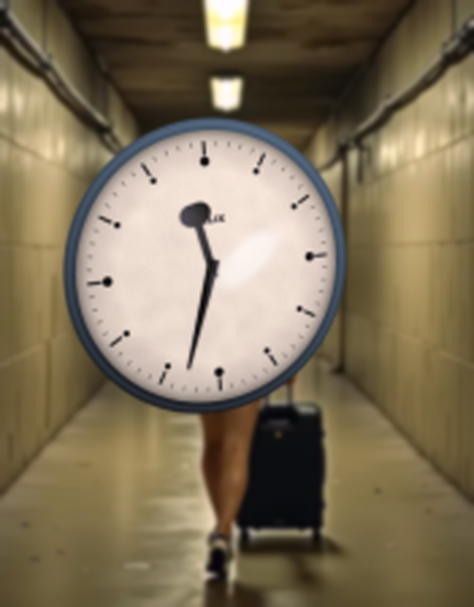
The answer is 11:33
